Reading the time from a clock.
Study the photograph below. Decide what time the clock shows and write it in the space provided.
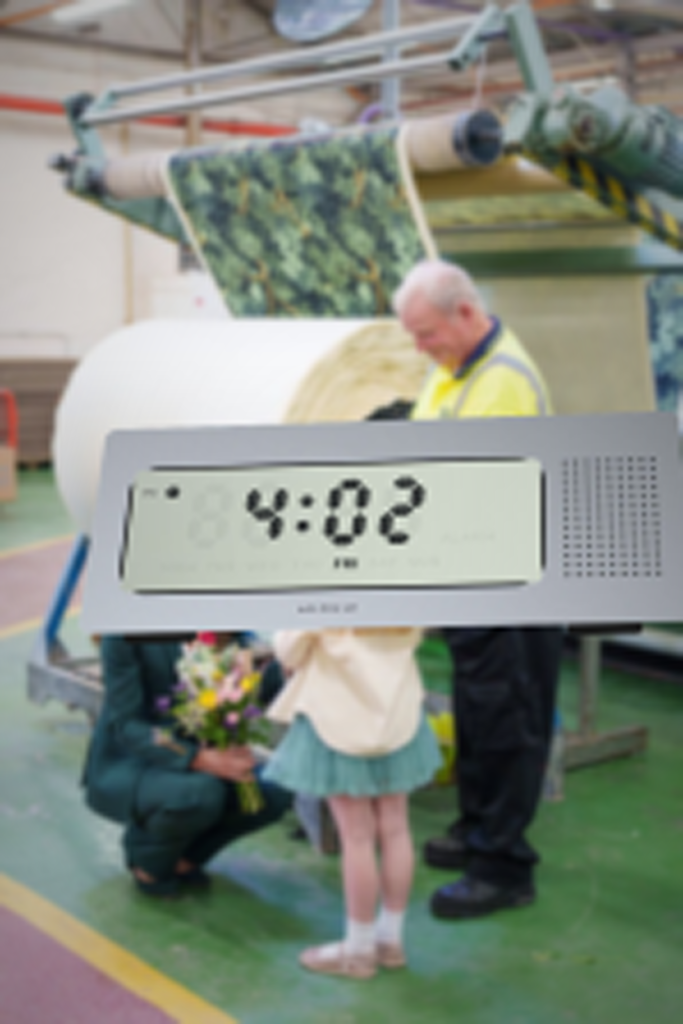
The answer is 4:02
